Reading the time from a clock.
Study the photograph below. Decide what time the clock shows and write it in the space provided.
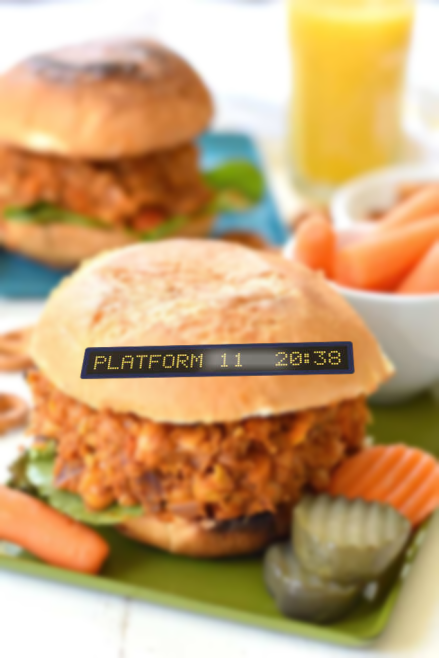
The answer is 20:38
